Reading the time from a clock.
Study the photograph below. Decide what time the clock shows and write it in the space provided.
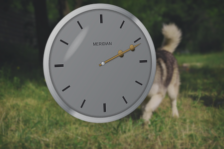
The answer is 2:11
